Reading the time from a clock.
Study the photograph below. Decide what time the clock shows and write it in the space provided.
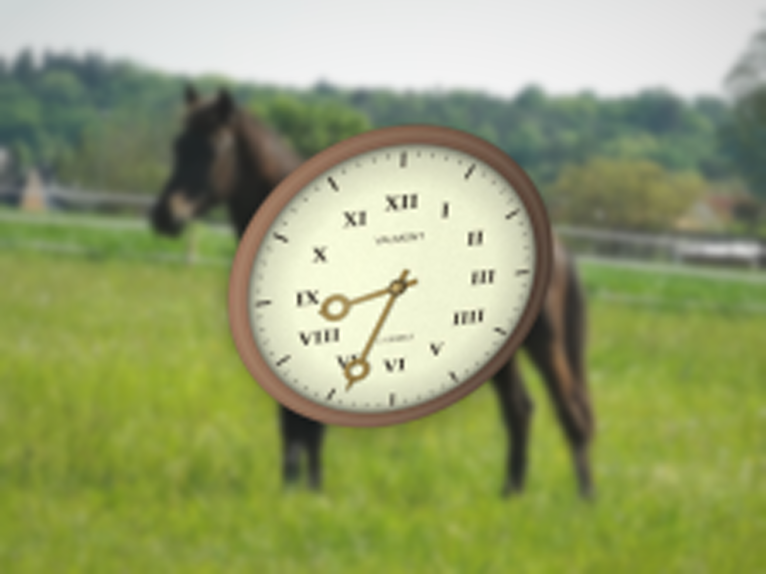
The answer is 8:34
